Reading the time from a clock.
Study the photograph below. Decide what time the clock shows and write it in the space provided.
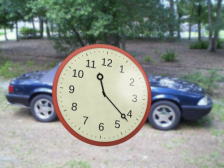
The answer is 11:22
